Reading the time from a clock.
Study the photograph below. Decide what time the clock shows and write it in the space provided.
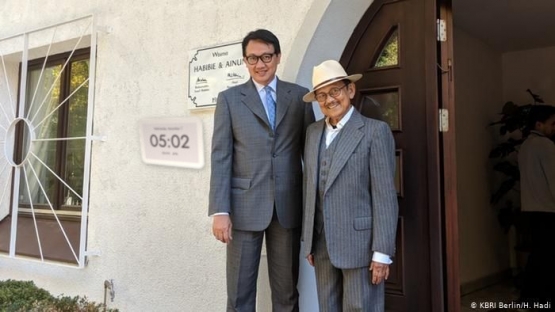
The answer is 5:02
